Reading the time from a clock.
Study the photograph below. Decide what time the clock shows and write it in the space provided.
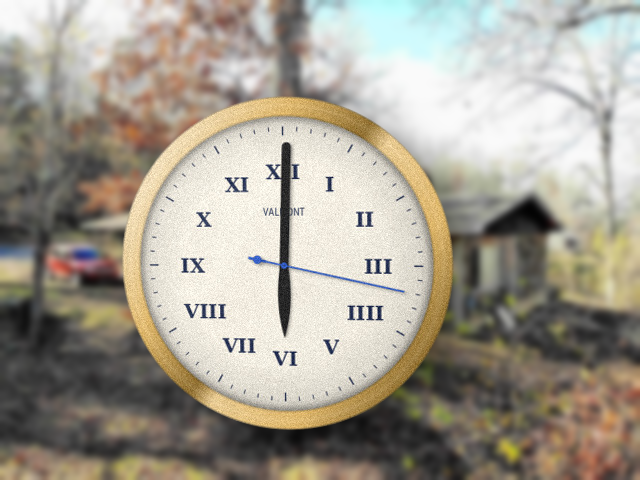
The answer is 6:00:17
